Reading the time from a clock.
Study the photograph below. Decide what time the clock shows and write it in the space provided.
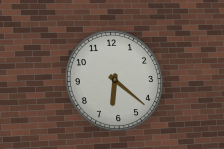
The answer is 6:22
